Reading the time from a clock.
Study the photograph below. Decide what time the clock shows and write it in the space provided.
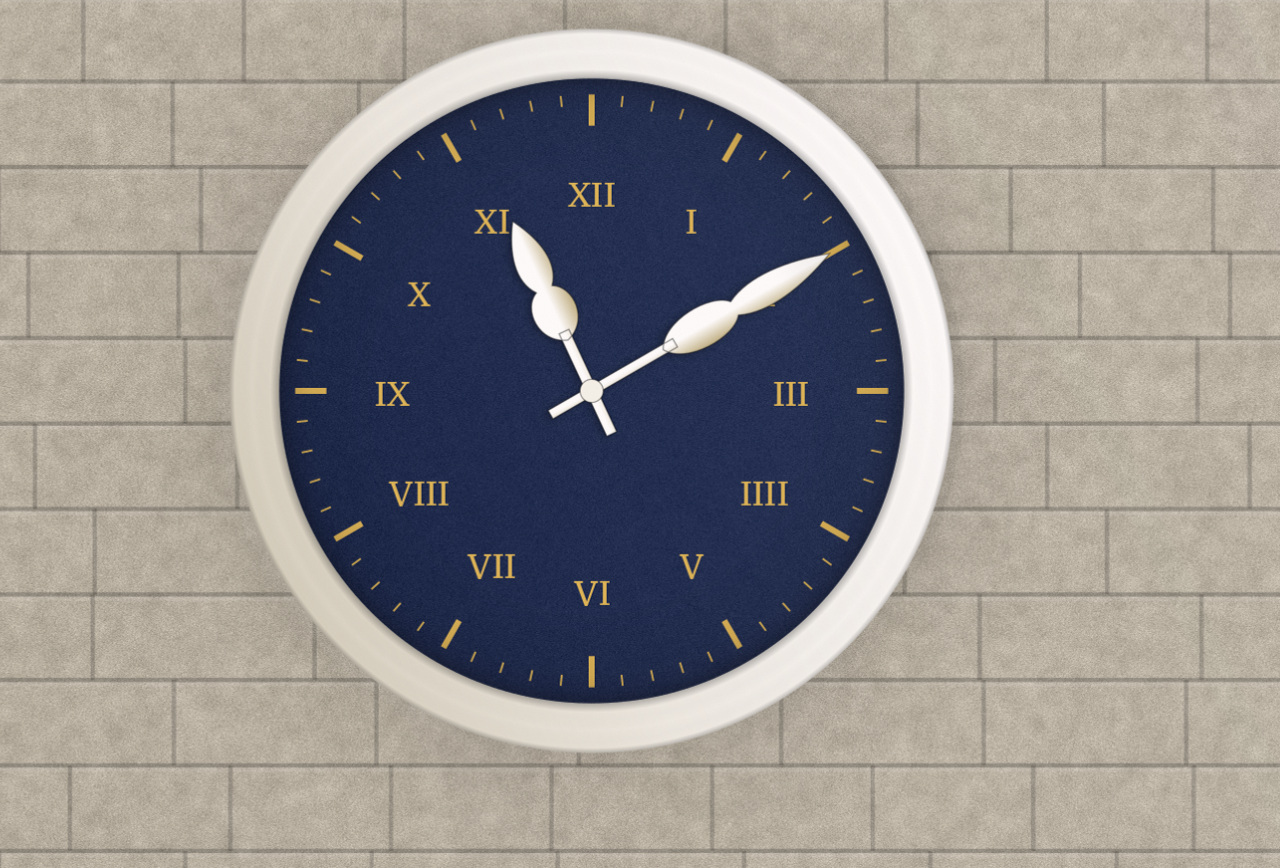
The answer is 11:10
